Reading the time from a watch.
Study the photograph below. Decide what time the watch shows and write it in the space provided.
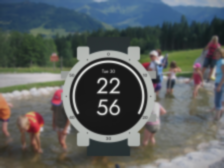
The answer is 22:56
